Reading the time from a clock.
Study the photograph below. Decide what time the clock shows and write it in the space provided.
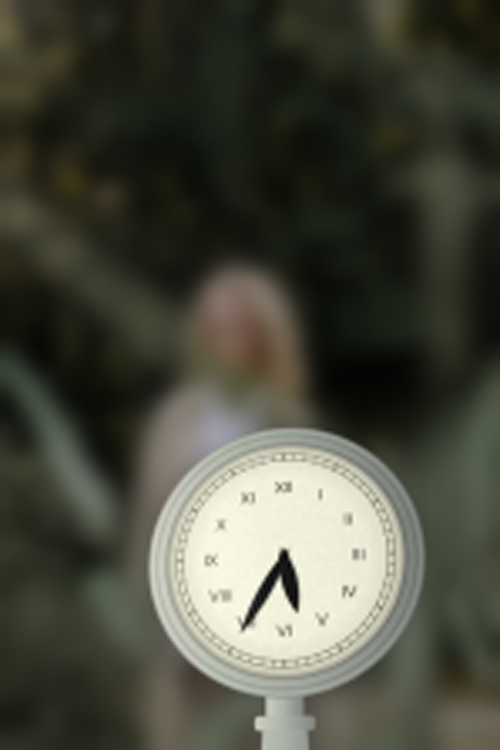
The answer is 5:35
